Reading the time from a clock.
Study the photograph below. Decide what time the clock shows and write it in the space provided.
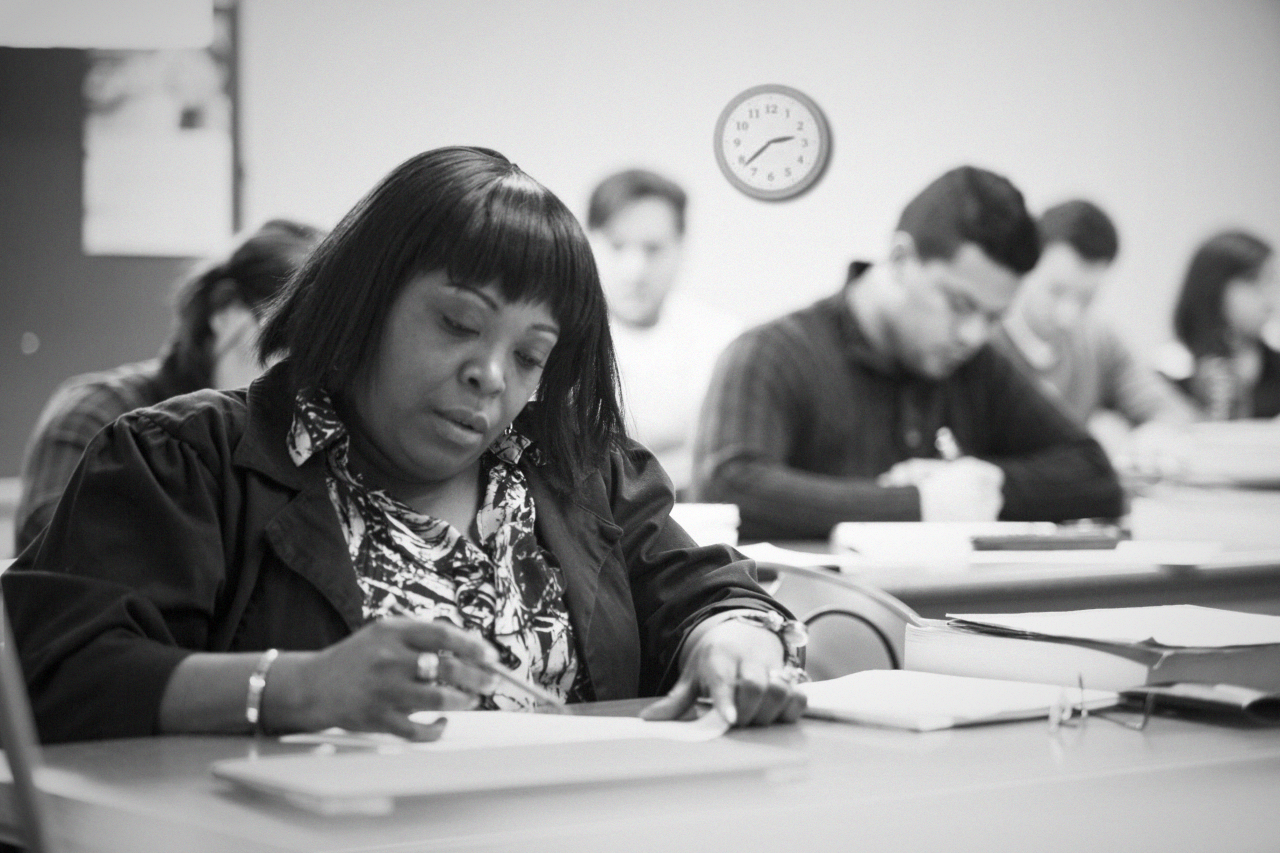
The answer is 2:38
